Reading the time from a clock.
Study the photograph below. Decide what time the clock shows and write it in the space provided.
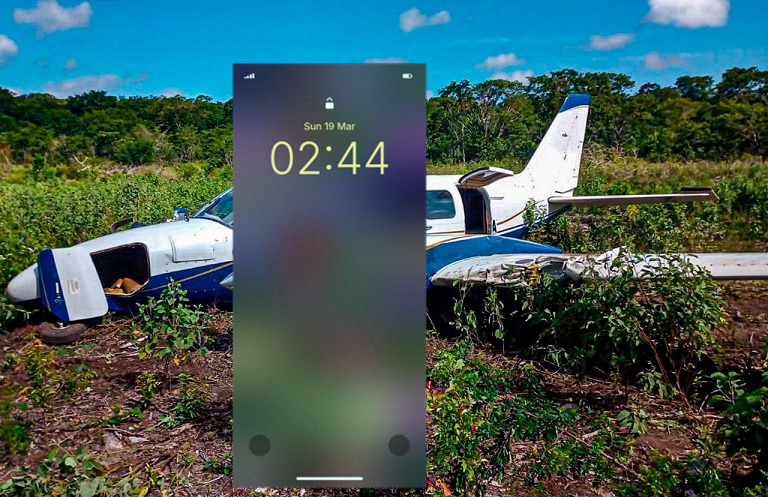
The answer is 2:44
